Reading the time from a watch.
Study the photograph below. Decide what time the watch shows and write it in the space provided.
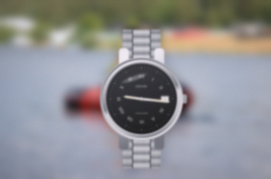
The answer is 9:16
